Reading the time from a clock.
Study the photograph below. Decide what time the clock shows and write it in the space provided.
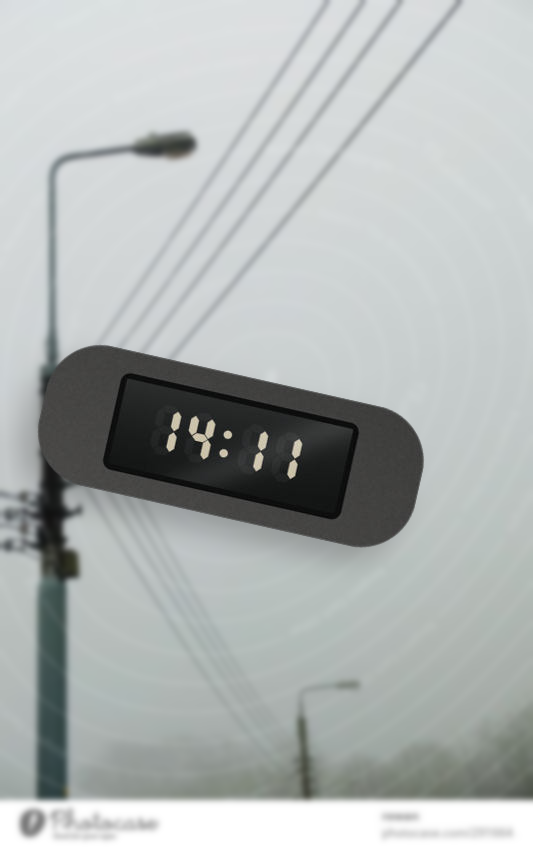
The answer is 14:11
